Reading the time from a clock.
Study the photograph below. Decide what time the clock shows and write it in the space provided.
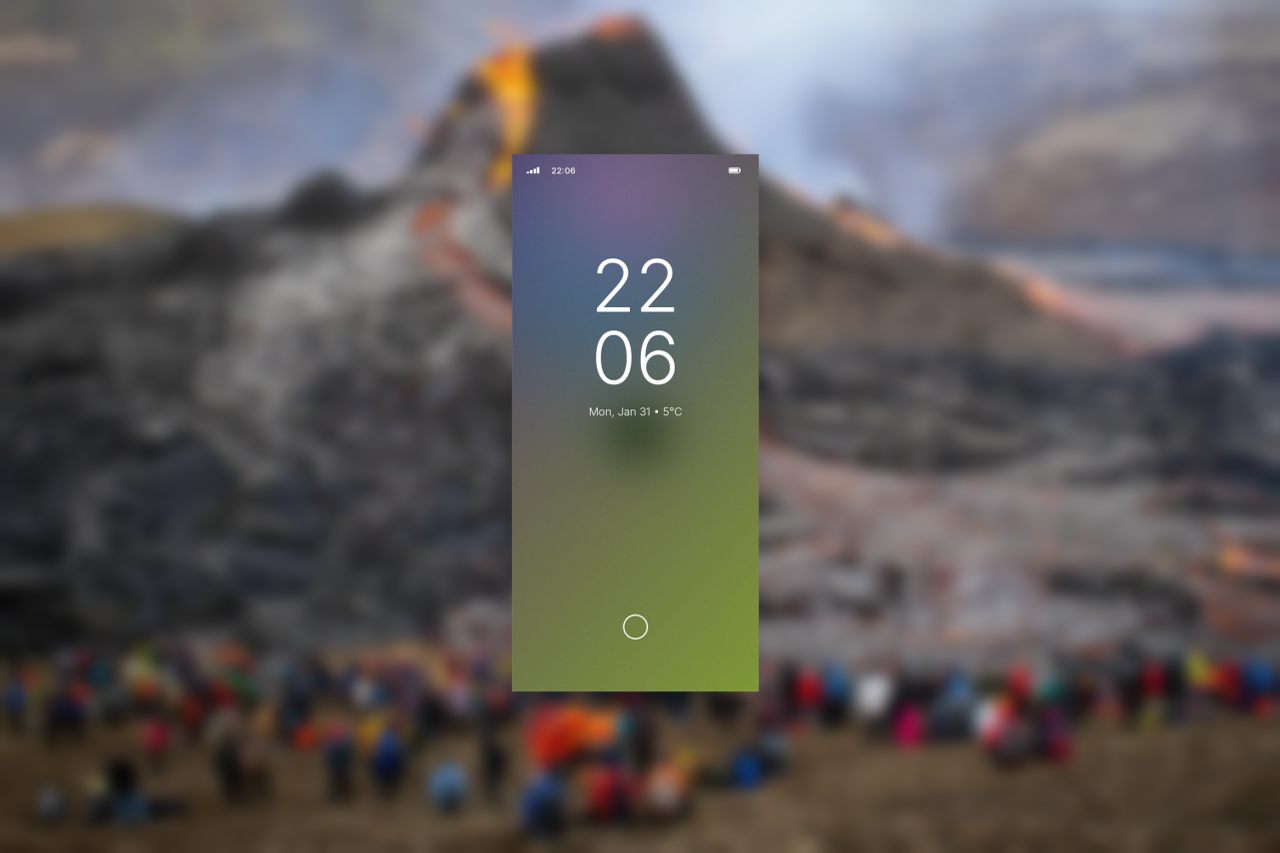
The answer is 22:06
